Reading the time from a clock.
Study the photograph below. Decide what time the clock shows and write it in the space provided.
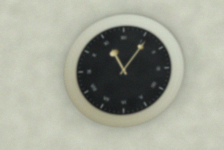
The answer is 11:06
